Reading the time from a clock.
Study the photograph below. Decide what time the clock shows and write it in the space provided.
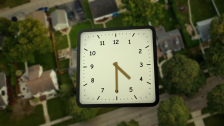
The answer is 4:30
